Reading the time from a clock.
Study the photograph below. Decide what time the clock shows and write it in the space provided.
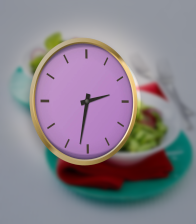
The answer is 2:32
